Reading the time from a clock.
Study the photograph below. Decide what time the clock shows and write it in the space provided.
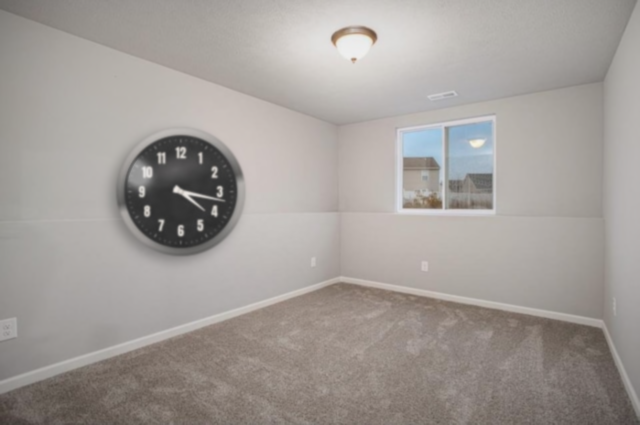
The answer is 4:17
